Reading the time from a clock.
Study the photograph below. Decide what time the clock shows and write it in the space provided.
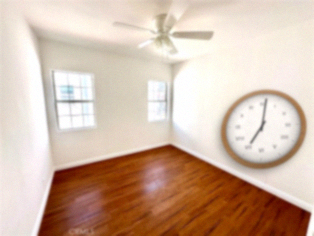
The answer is 7:01
